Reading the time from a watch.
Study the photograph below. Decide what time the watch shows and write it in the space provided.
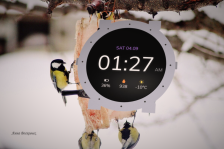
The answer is 1:27
